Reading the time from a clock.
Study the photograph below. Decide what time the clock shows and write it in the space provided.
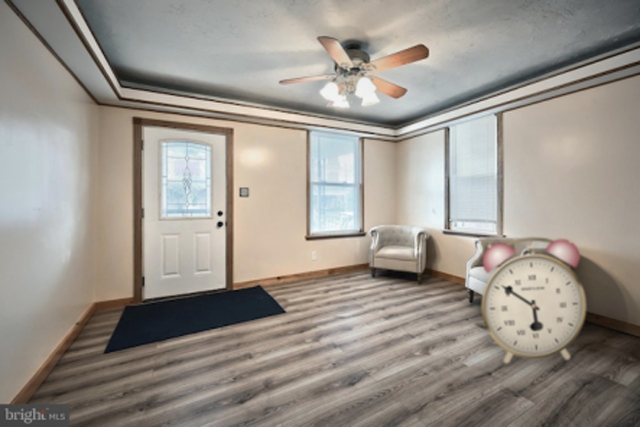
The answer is 5:51
